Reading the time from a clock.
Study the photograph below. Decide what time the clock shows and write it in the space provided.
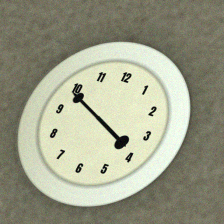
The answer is 3:49
